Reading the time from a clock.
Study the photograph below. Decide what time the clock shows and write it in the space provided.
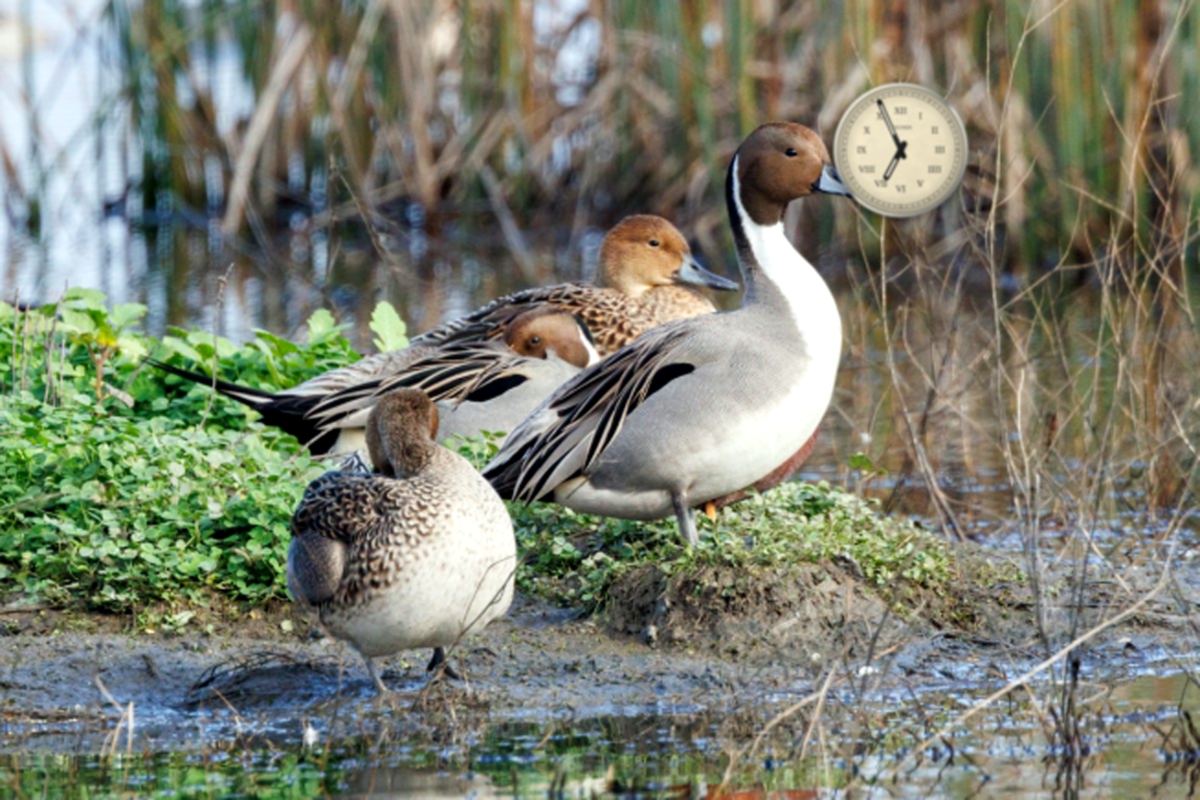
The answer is 6:56
